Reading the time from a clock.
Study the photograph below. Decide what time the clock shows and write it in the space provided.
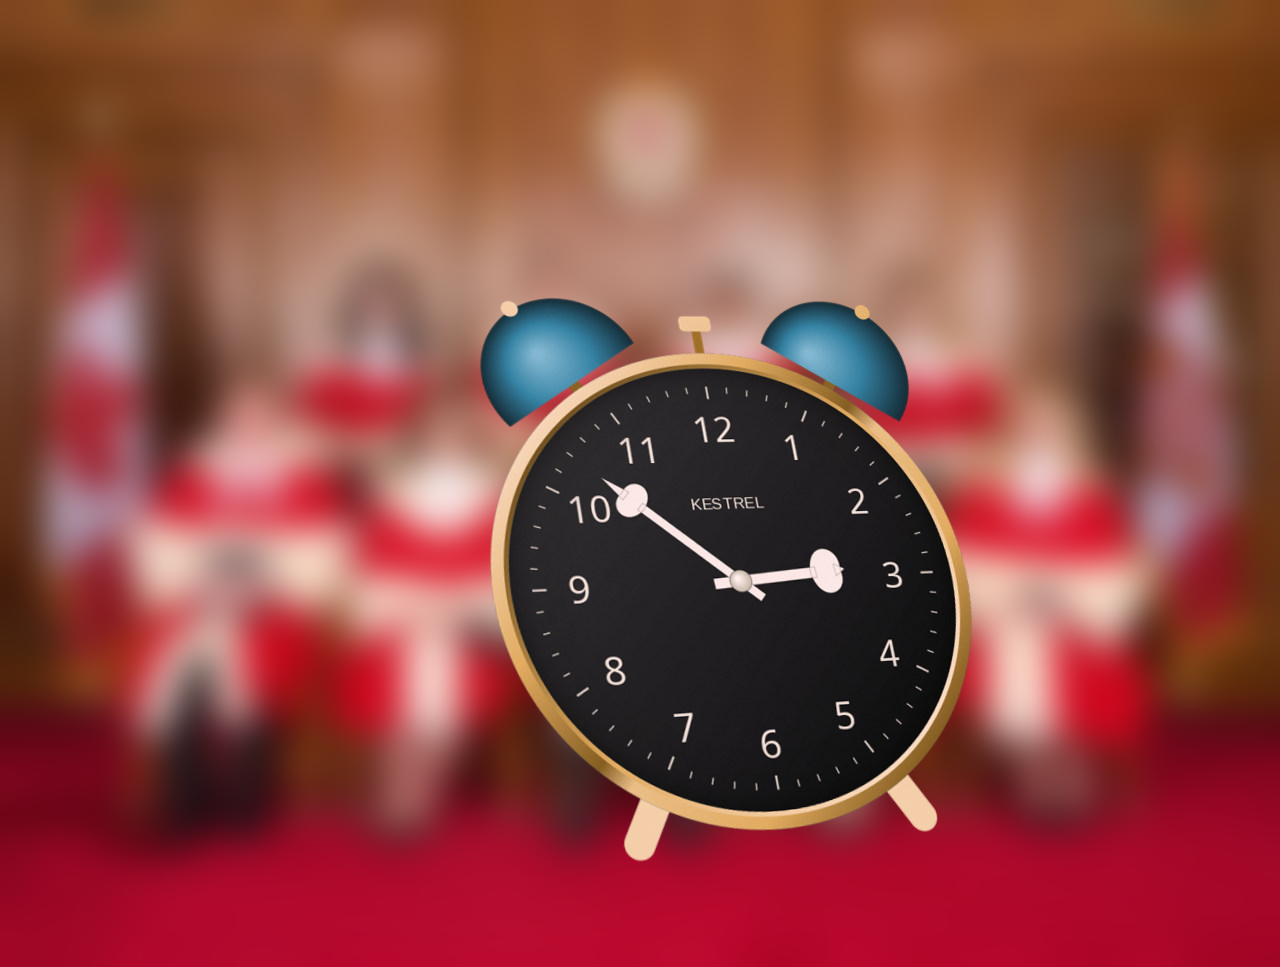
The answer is 2:52
